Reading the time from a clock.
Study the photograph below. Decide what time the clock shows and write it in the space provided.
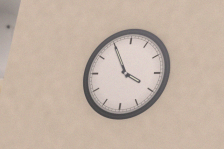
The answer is 3:55
